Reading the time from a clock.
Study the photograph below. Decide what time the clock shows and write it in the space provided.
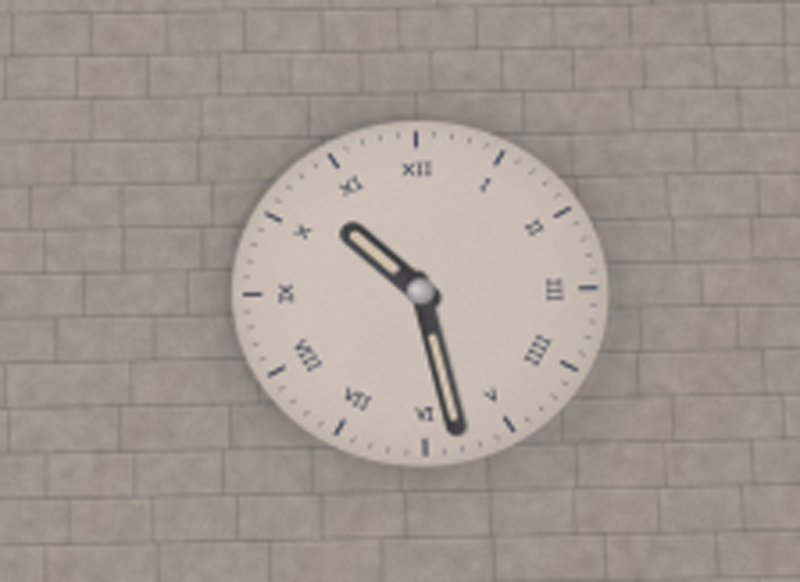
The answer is 10:28
